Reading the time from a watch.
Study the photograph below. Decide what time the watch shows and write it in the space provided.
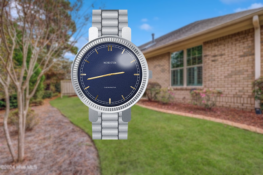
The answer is 2:43
